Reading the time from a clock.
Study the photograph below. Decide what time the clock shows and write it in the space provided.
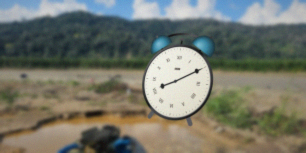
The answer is 8:10
